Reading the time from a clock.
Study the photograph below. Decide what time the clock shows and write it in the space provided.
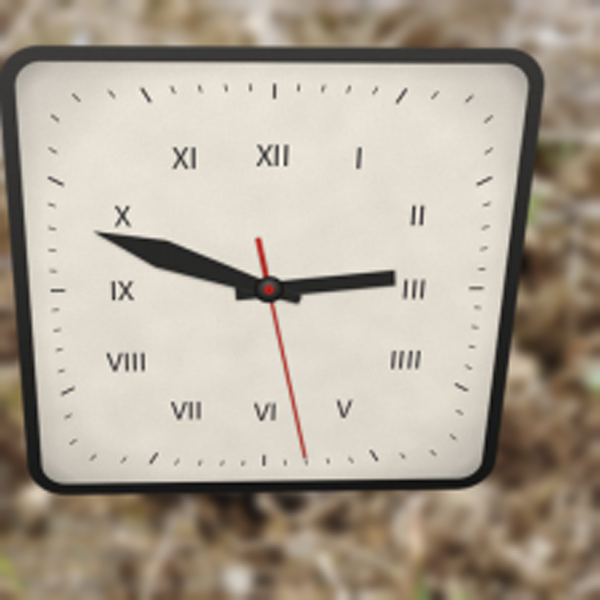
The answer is 2:48:28
